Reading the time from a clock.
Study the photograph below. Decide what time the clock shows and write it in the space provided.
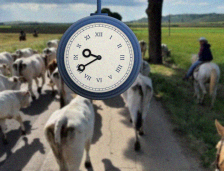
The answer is 9:40
